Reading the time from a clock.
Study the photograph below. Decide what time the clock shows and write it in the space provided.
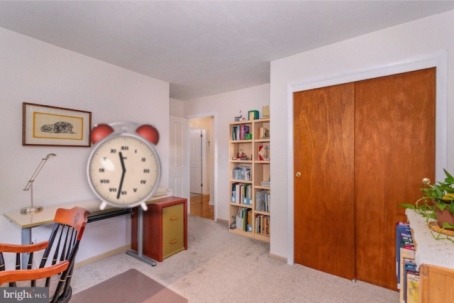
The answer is 11:32
